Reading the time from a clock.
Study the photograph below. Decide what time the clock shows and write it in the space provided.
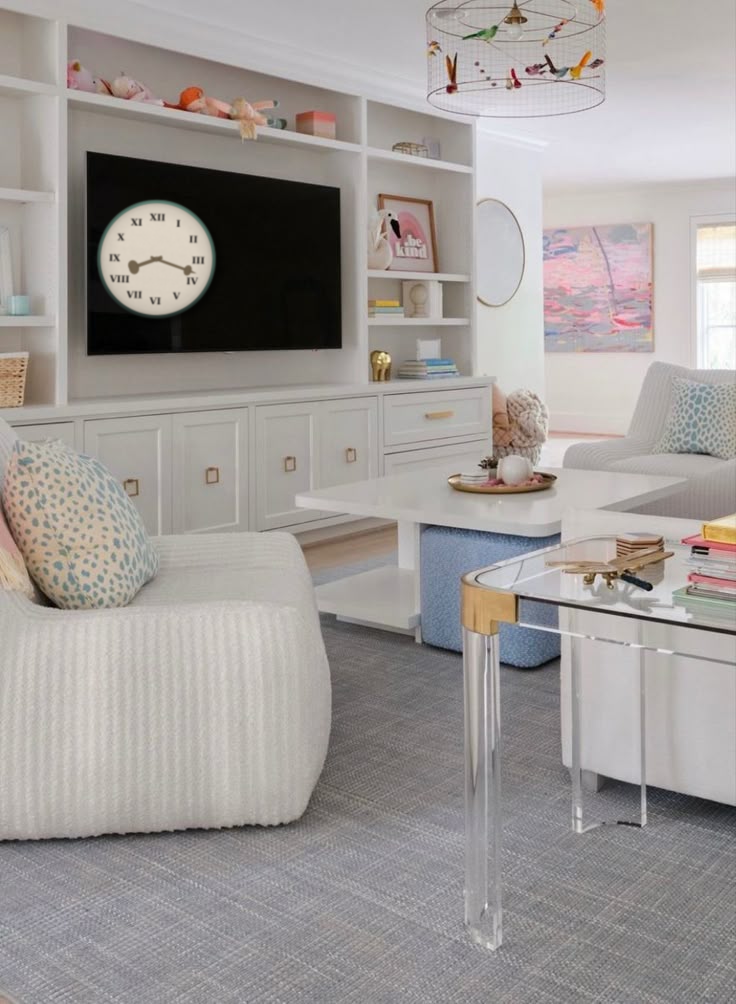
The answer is 8:18
